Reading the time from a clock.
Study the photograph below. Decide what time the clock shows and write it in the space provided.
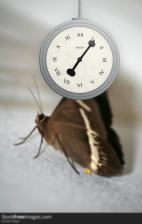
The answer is 7:06
